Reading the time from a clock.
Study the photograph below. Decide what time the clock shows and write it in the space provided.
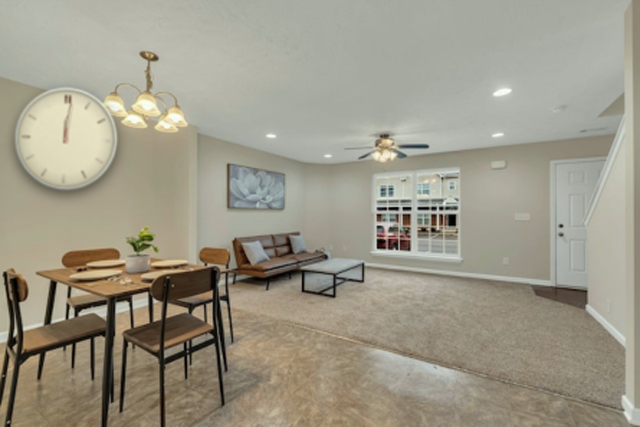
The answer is 12:01
